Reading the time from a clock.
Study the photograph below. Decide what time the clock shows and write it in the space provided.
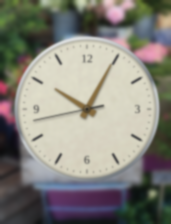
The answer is 10:04:43
